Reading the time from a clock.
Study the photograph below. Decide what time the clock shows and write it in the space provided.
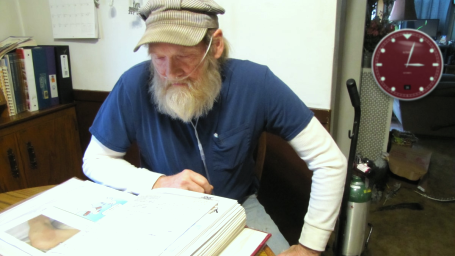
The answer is 3:03
